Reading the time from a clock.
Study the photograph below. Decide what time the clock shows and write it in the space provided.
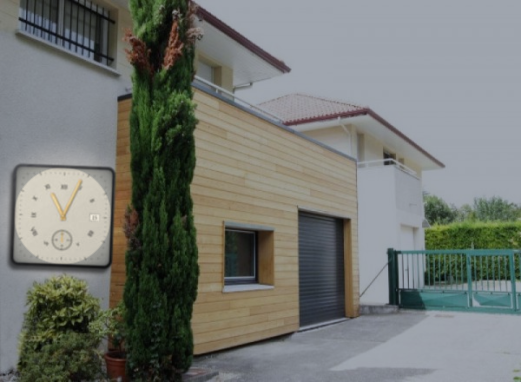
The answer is 11:04
